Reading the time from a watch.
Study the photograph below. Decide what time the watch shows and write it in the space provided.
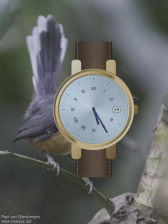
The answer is 5:25
